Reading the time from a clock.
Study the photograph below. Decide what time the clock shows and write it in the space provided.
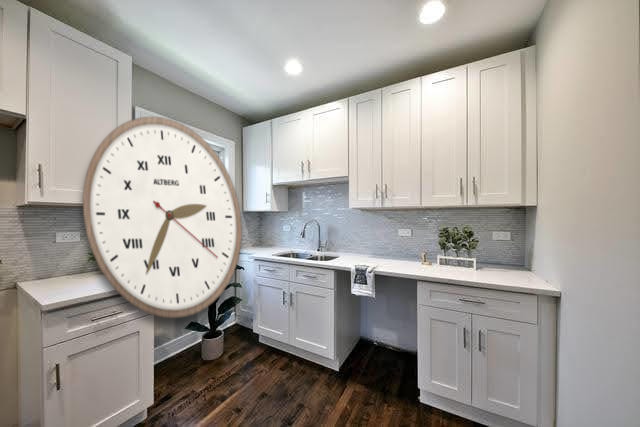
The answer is 2:35:21
